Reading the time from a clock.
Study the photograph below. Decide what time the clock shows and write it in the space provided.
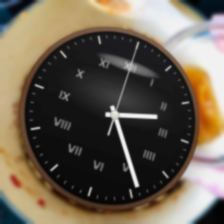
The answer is 2:24:00
